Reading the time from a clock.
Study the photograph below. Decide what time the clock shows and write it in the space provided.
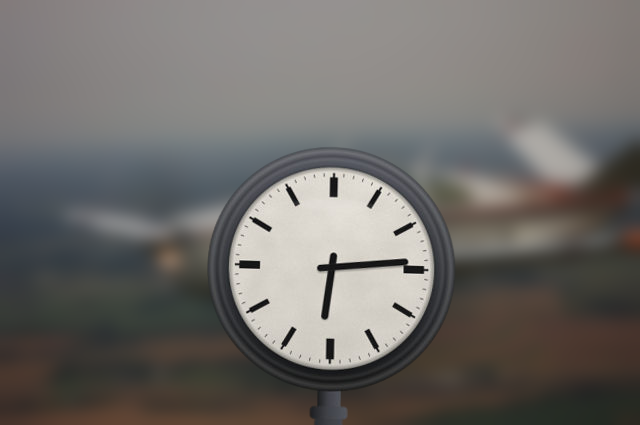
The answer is 6:14
